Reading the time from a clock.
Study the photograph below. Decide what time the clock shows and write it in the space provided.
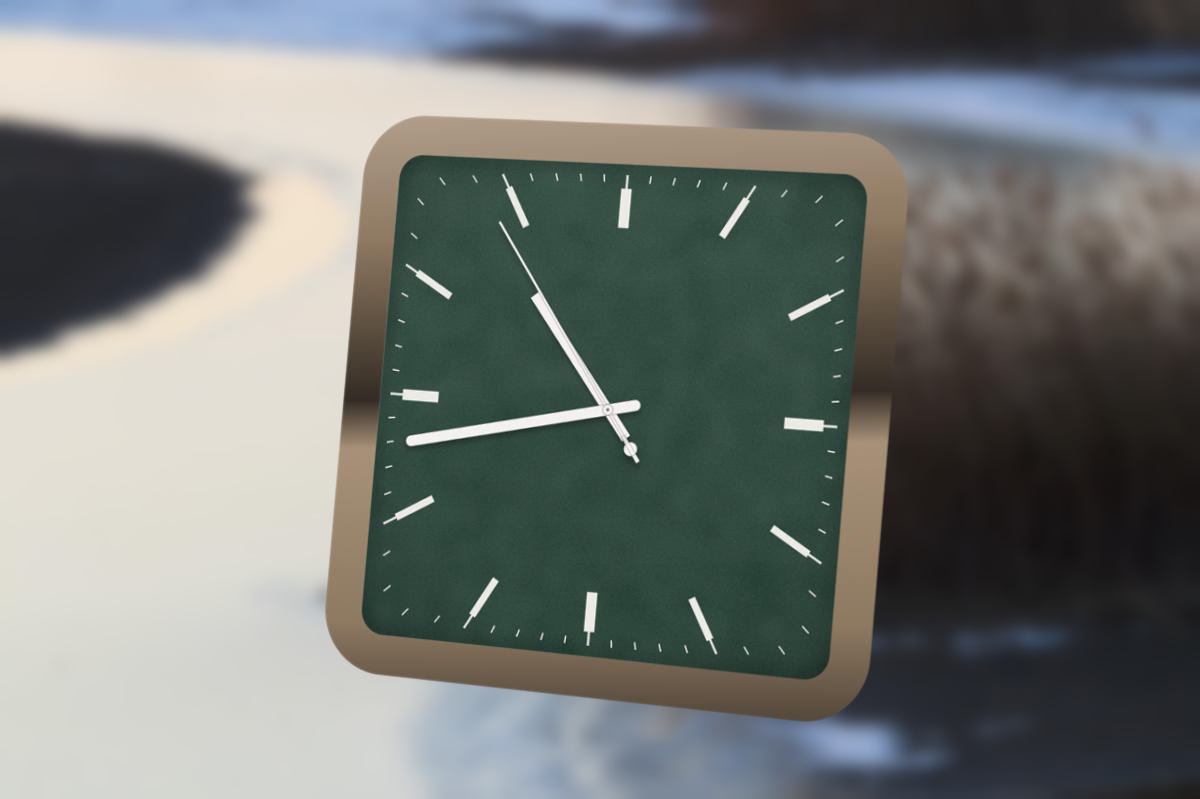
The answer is 10:42:54
